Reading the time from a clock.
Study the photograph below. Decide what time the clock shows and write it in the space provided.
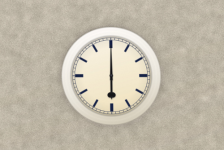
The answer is 6:00
